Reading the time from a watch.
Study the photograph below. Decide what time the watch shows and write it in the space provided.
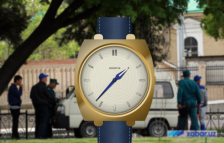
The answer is 1:37
